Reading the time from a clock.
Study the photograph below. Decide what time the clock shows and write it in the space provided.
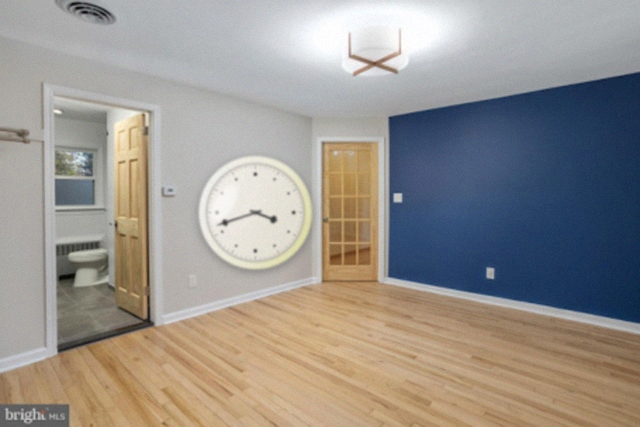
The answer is 3:42
